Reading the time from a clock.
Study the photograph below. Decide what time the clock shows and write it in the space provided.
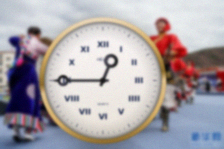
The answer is 12:45
